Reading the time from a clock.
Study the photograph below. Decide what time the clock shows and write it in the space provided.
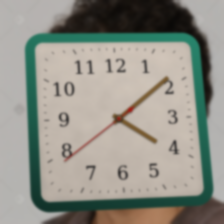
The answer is 4:08:39
